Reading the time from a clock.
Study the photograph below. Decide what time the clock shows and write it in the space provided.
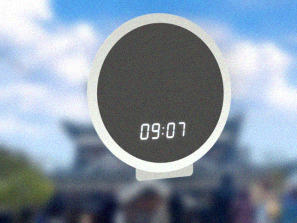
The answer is 9:07
